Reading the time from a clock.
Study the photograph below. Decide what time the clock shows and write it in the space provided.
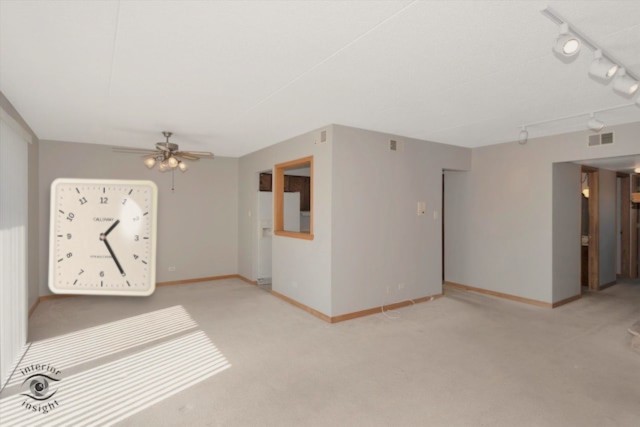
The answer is 1:25
